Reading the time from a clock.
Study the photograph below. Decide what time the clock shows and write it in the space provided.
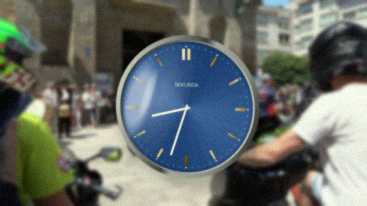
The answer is 8:33
